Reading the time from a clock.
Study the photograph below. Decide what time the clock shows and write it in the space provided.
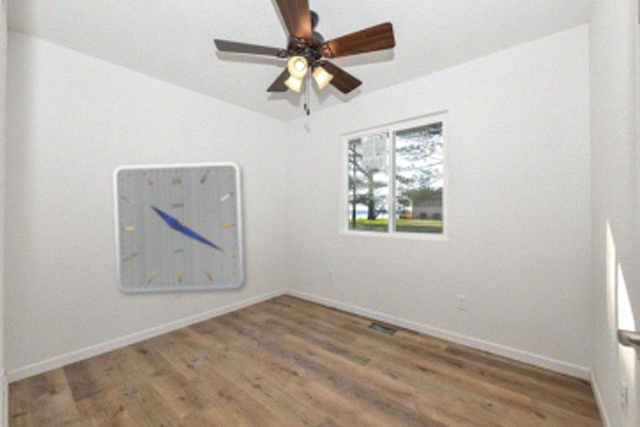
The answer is 10:20
